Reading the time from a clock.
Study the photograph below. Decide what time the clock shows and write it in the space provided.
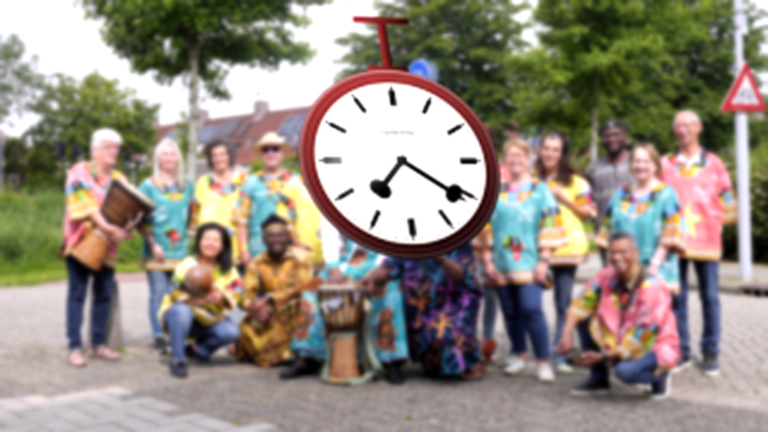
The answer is 7:21
